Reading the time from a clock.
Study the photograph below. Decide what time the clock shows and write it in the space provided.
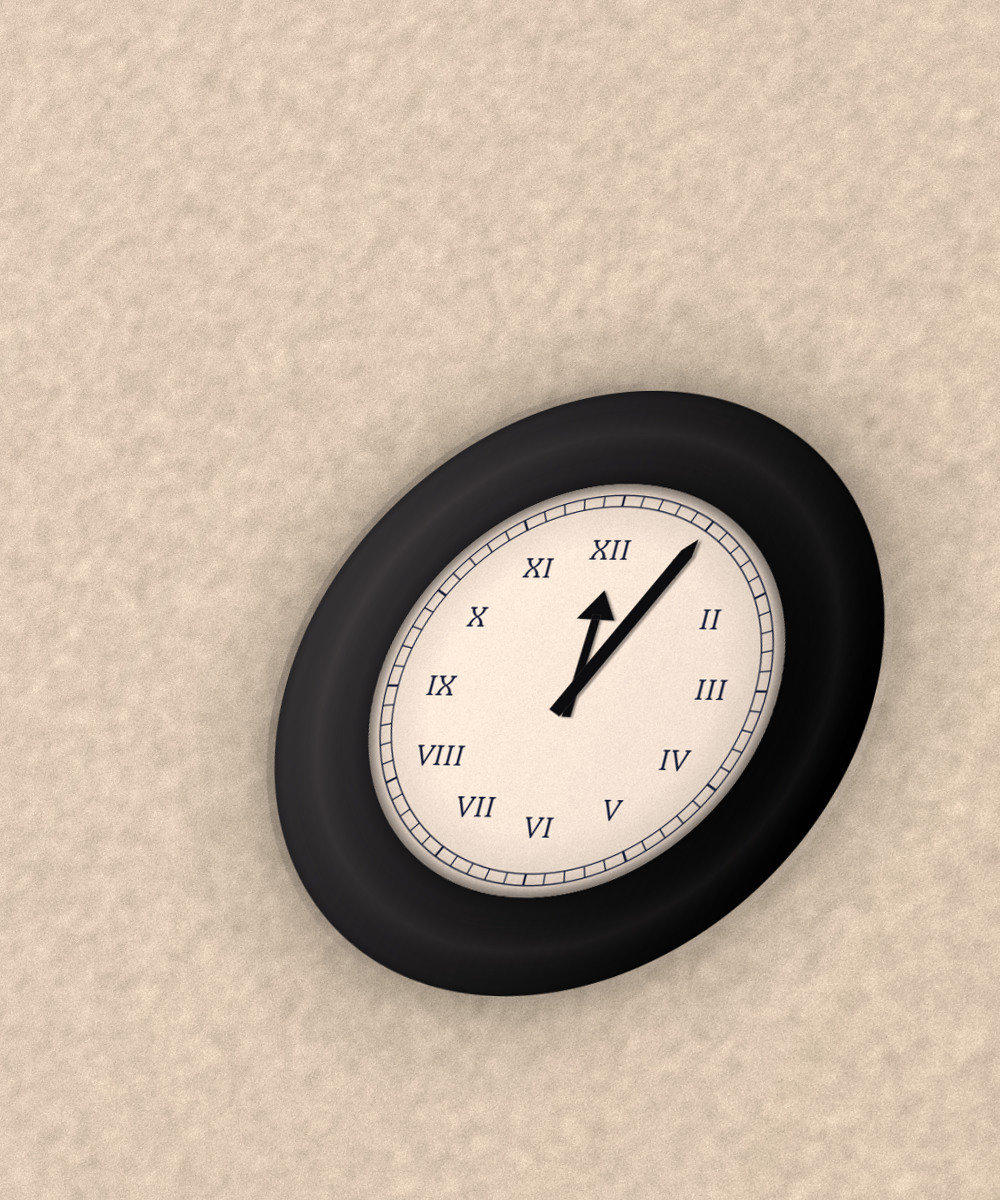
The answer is 12:05
